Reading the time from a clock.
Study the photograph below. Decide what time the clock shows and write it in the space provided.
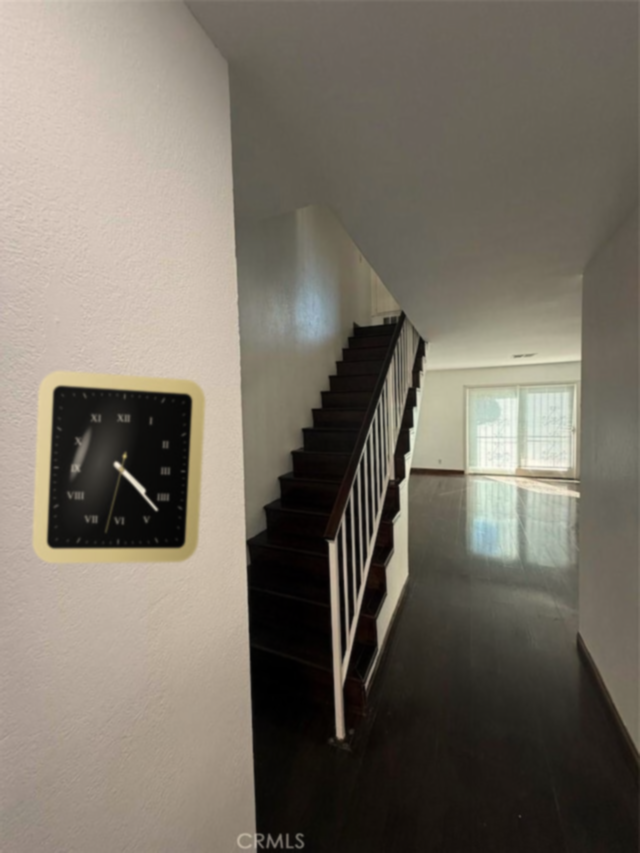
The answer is 4:22:32
